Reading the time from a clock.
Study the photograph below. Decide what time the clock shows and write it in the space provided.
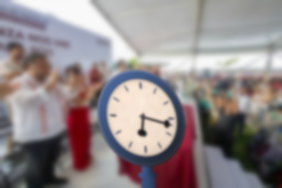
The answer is 6:17
